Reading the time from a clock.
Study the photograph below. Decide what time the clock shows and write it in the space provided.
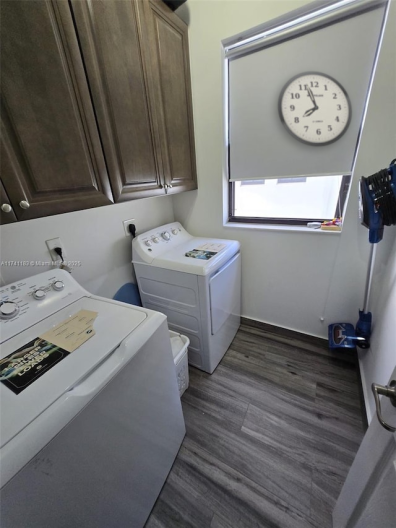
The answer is 7:57
